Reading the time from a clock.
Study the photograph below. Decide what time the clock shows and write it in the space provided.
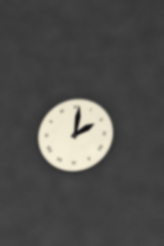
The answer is 2:01
